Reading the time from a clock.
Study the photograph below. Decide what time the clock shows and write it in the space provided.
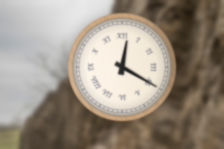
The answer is 12:20
